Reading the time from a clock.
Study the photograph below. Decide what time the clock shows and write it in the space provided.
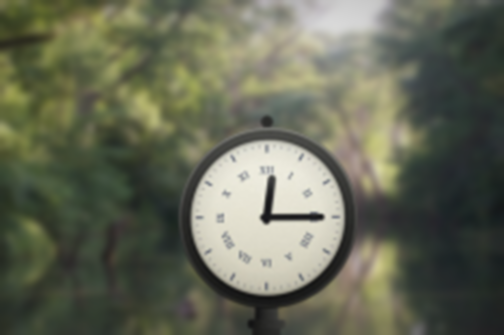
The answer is 12:15
